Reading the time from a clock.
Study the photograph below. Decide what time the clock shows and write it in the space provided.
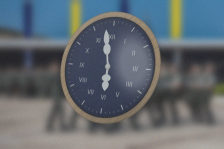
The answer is 5:58
